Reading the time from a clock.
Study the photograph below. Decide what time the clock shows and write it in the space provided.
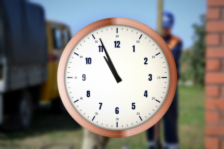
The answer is 10:56
